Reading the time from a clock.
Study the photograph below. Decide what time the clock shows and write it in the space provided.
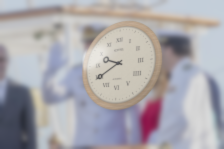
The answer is 9:40
